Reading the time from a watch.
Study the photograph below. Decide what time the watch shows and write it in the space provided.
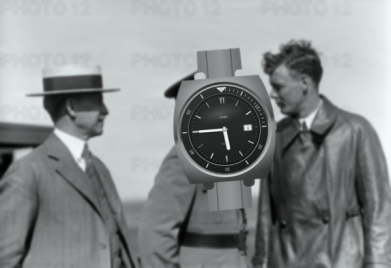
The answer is 5:45
